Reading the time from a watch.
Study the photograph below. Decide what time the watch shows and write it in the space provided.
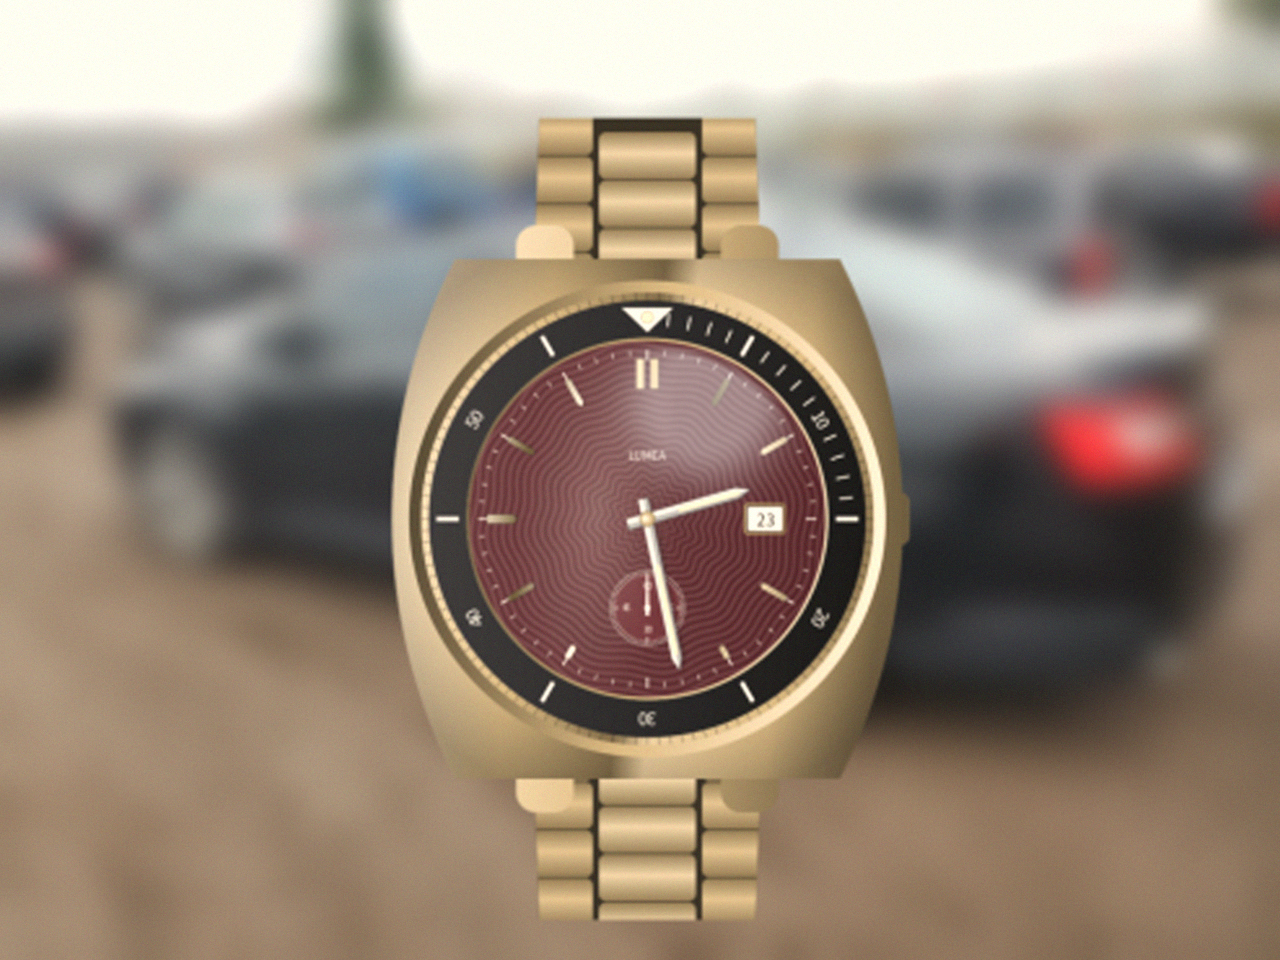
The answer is 2:28
